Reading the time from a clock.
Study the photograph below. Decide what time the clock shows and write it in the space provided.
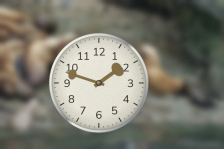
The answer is 1:48
